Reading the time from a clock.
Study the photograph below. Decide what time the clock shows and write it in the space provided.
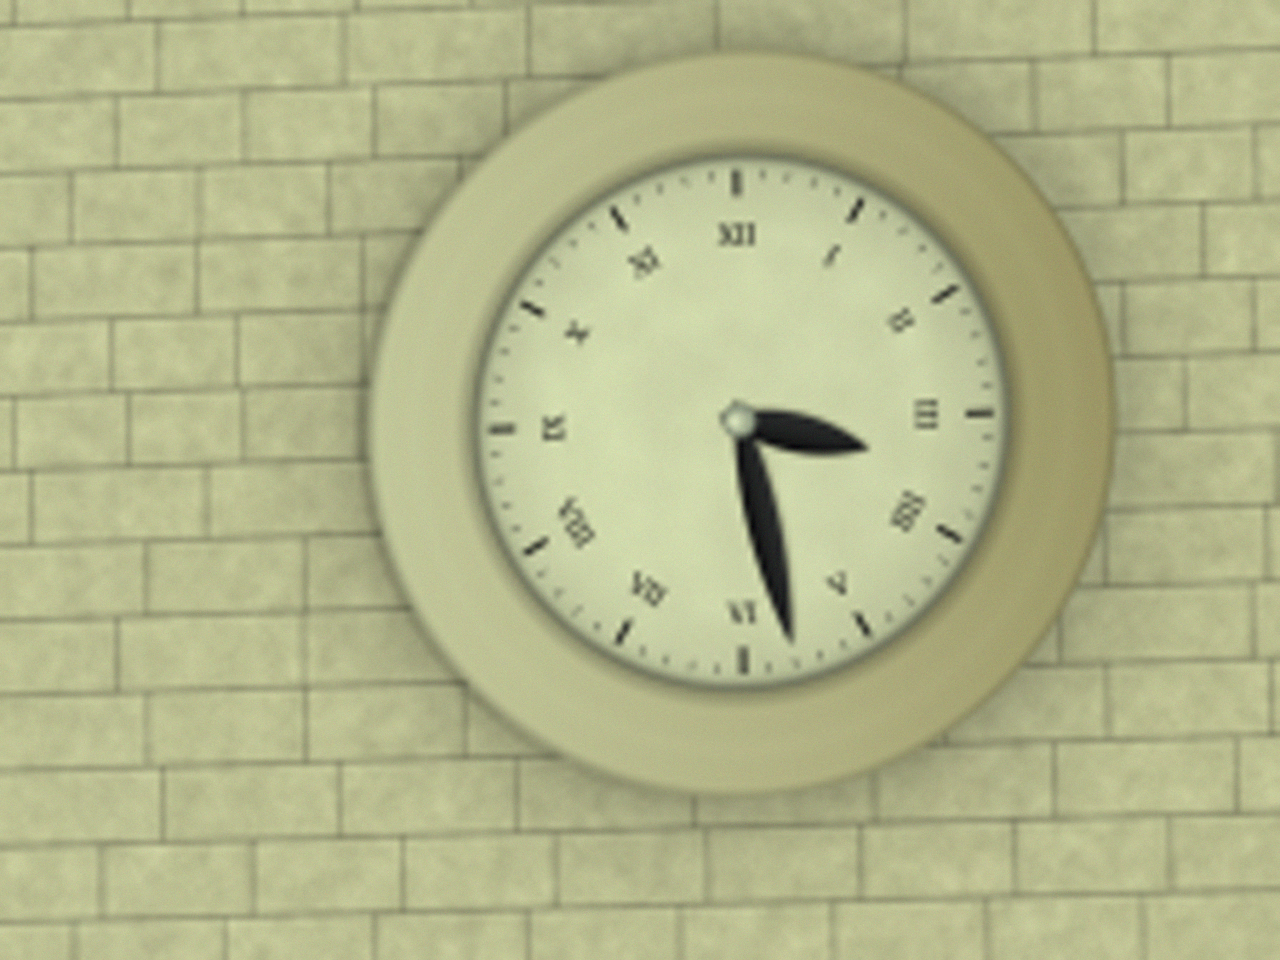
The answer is 3:28
